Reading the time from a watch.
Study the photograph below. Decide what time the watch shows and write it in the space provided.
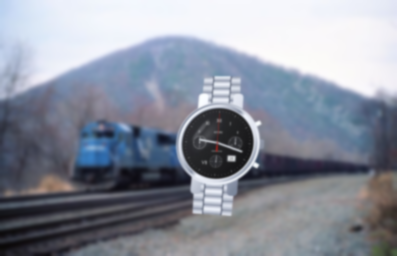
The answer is 9:18
